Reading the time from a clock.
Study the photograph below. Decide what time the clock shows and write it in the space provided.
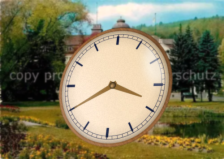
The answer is 3:40
